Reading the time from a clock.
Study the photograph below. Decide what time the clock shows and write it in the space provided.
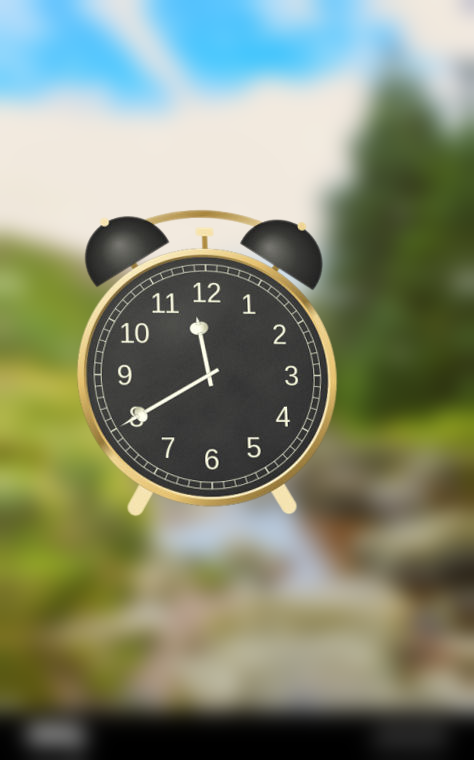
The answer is 11:40
